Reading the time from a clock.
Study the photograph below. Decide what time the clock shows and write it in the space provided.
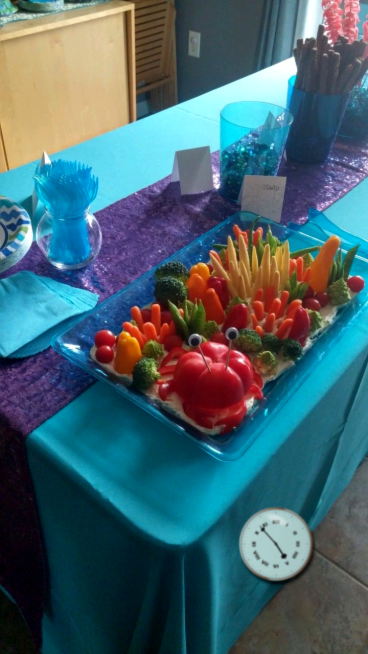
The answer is 4:53
